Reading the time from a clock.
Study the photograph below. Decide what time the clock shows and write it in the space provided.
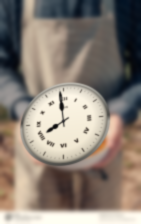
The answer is 7:59
